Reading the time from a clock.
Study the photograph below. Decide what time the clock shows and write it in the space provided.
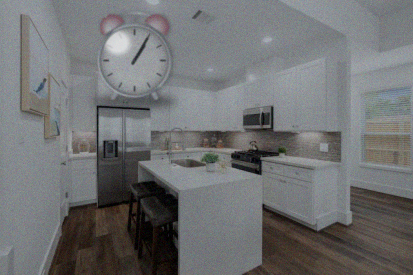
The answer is 1:05
